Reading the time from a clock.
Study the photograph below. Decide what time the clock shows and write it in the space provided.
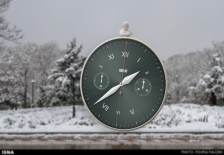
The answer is 1:38
